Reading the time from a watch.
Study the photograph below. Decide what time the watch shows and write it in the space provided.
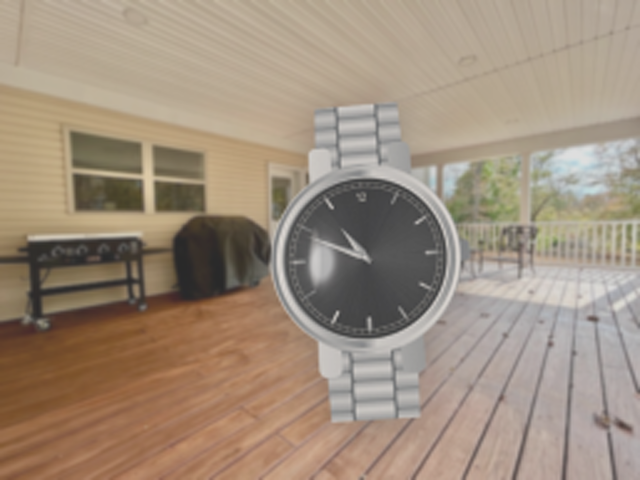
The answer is 10:49
